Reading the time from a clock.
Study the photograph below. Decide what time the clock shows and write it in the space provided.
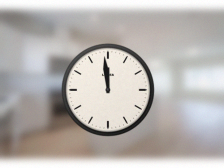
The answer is 11:59
